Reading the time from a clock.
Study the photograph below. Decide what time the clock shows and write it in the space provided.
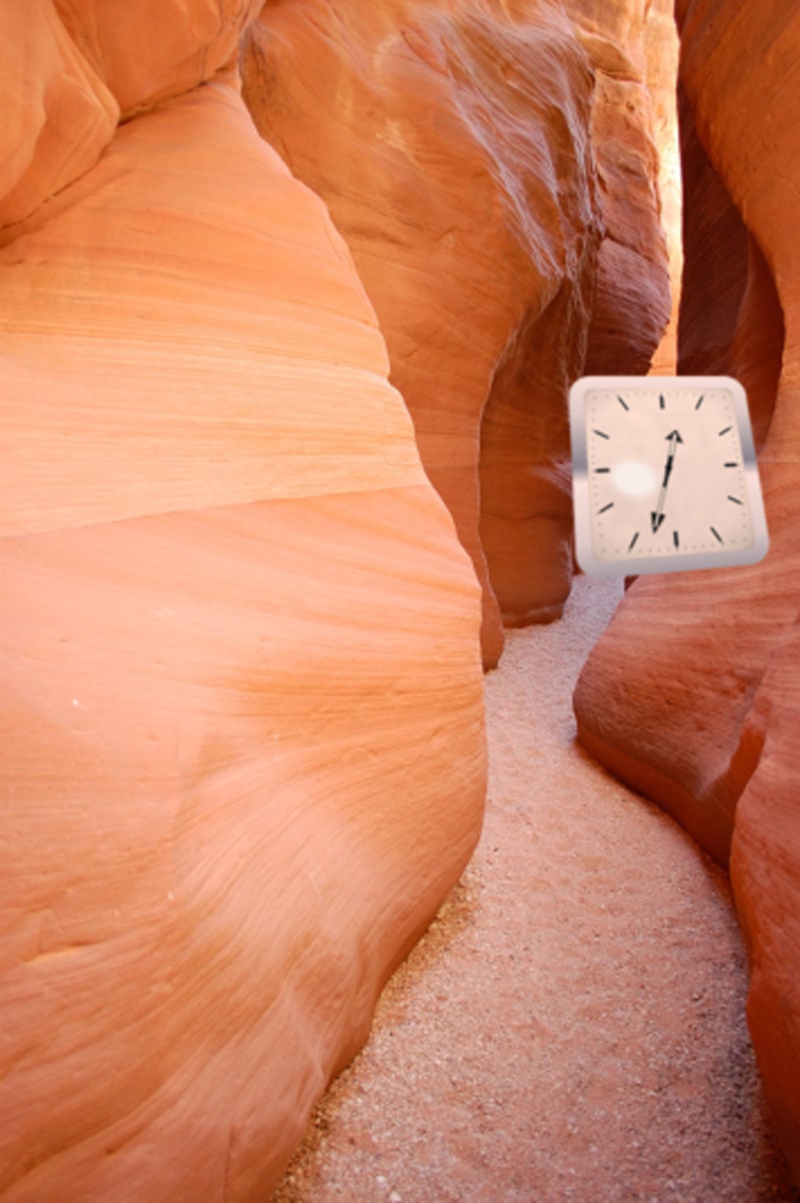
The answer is 12:33
